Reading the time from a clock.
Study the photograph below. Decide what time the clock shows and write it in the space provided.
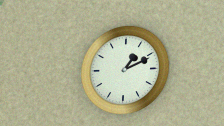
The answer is 1:11
